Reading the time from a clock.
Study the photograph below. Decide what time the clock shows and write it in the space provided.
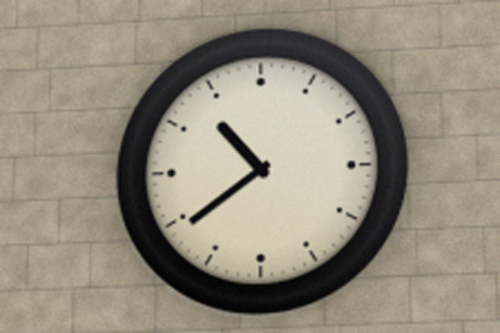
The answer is 10:39
